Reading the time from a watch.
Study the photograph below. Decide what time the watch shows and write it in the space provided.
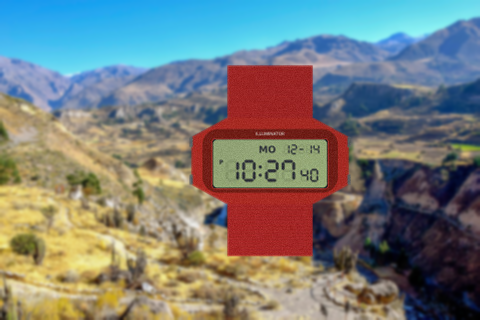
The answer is 10:27:40
